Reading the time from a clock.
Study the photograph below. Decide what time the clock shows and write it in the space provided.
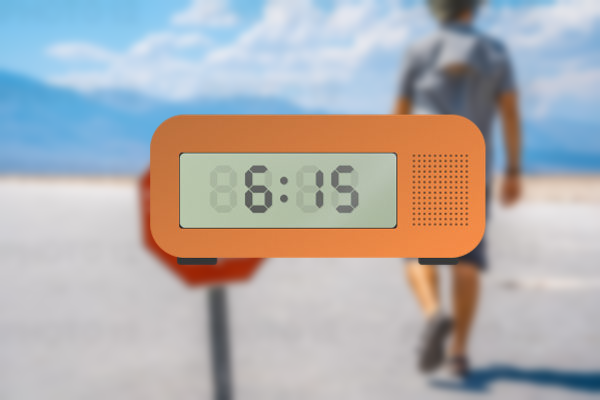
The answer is 6:15
